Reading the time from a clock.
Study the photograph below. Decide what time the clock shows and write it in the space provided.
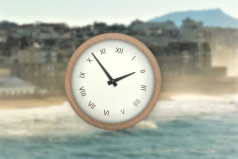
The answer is 1:52
